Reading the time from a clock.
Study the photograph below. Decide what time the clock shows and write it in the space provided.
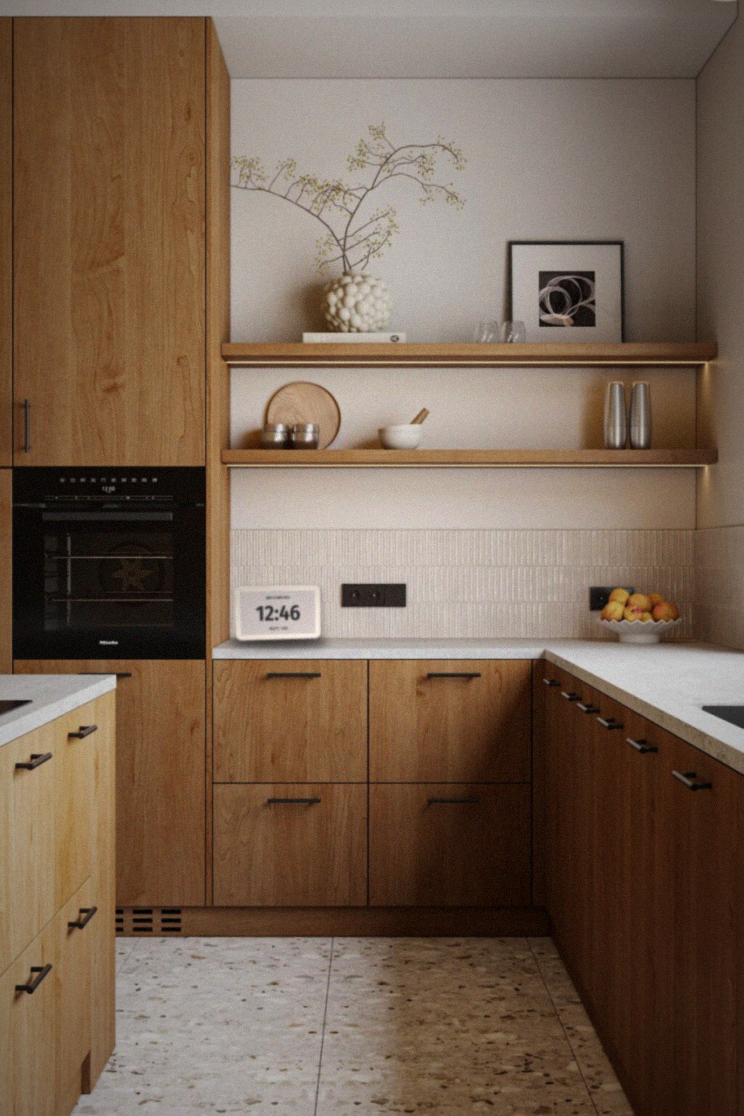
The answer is 12:46
